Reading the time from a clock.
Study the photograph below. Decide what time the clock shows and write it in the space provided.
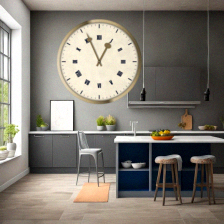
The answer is 12:56
